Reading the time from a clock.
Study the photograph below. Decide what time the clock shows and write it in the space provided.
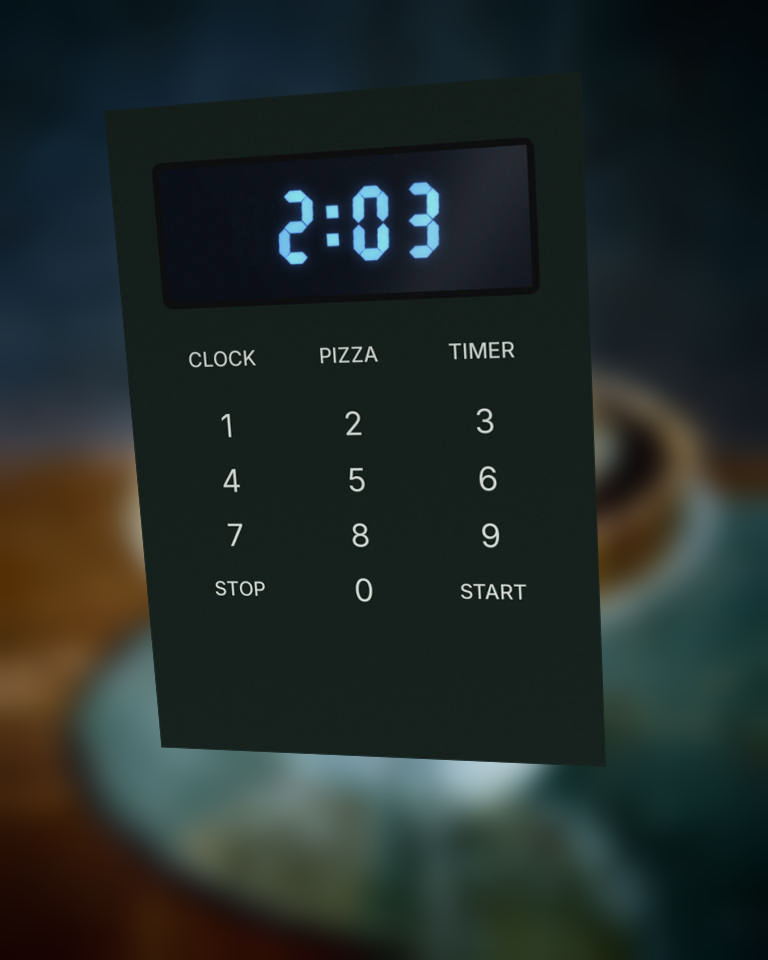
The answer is 2:03
